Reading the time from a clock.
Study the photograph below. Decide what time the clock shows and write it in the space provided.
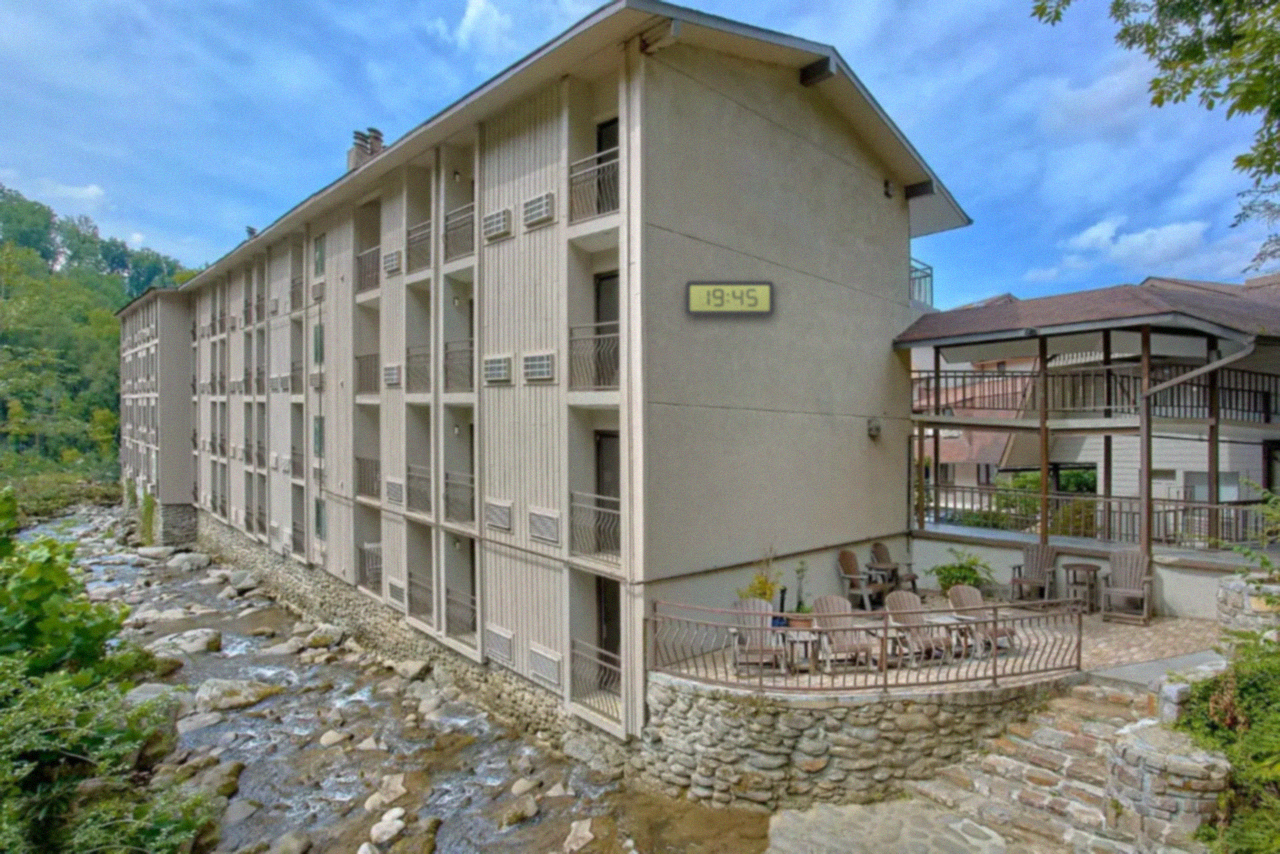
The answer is 19:45
